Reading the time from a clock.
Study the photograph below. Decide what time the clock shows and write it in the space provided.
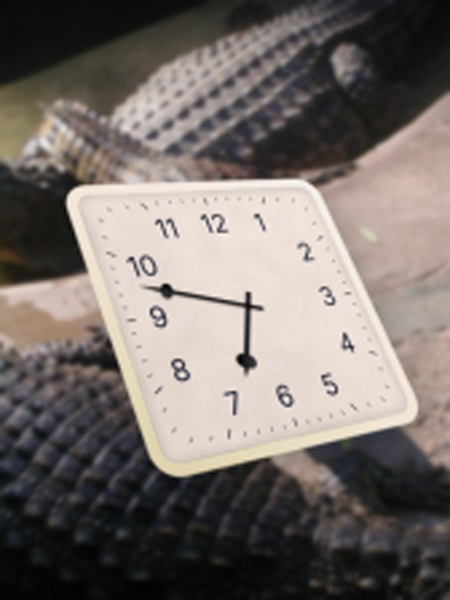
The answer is 6:48
